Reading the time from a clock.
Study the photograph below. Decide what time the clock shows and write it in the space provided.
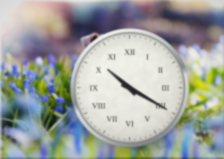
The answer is 10:20
